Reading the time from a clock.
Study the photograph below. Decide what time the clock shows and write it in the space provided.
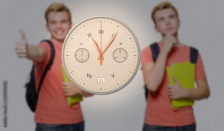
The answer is 11:06
